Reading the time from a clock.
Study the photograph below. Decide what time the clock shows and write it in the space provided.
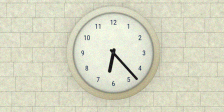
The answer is 6:23
